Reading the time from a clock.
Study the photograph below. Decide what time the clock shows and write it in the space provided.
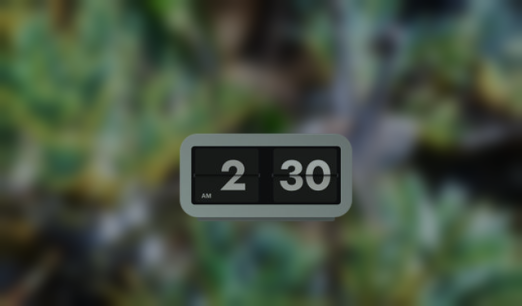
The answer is 2:30
